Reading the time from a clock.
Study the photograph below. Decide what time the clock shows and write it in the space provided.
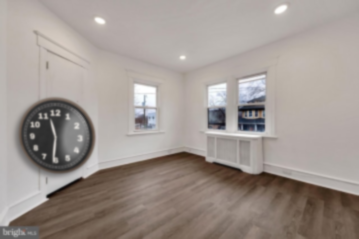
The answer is 11:31
